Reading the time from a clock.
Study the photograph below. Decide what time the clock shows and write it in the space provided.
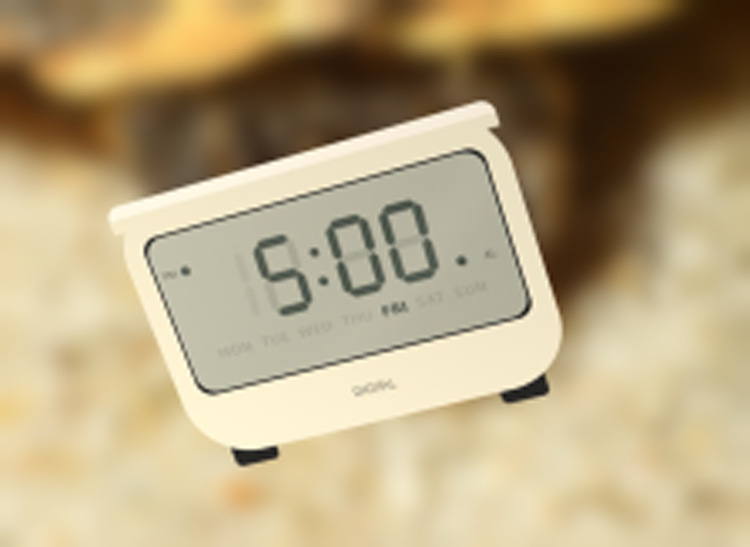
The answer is 5:00
